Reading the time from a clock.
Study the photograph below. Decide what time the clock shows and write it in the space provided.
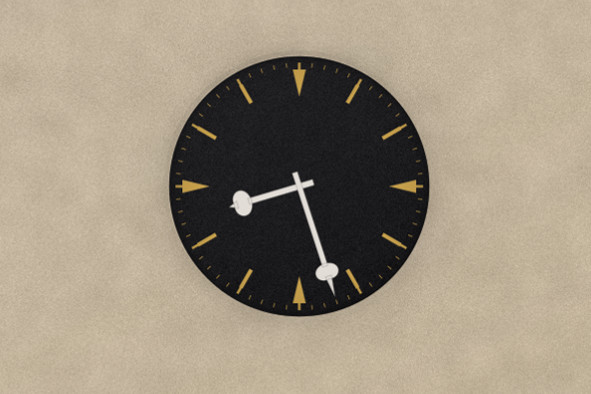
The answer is 8:27
